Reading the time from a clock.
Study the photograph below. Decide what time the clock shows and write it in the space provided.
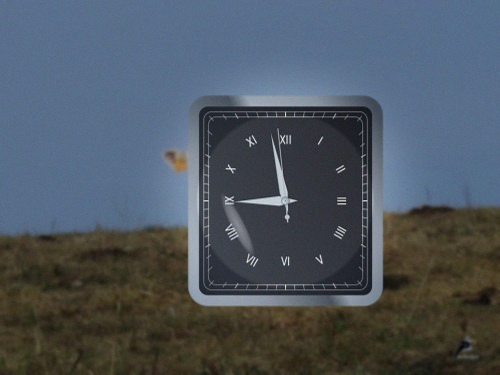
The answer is 8:57:59
